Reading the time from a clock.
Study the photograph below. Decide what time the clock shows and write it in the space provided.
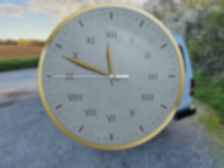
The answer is 11:48:45
